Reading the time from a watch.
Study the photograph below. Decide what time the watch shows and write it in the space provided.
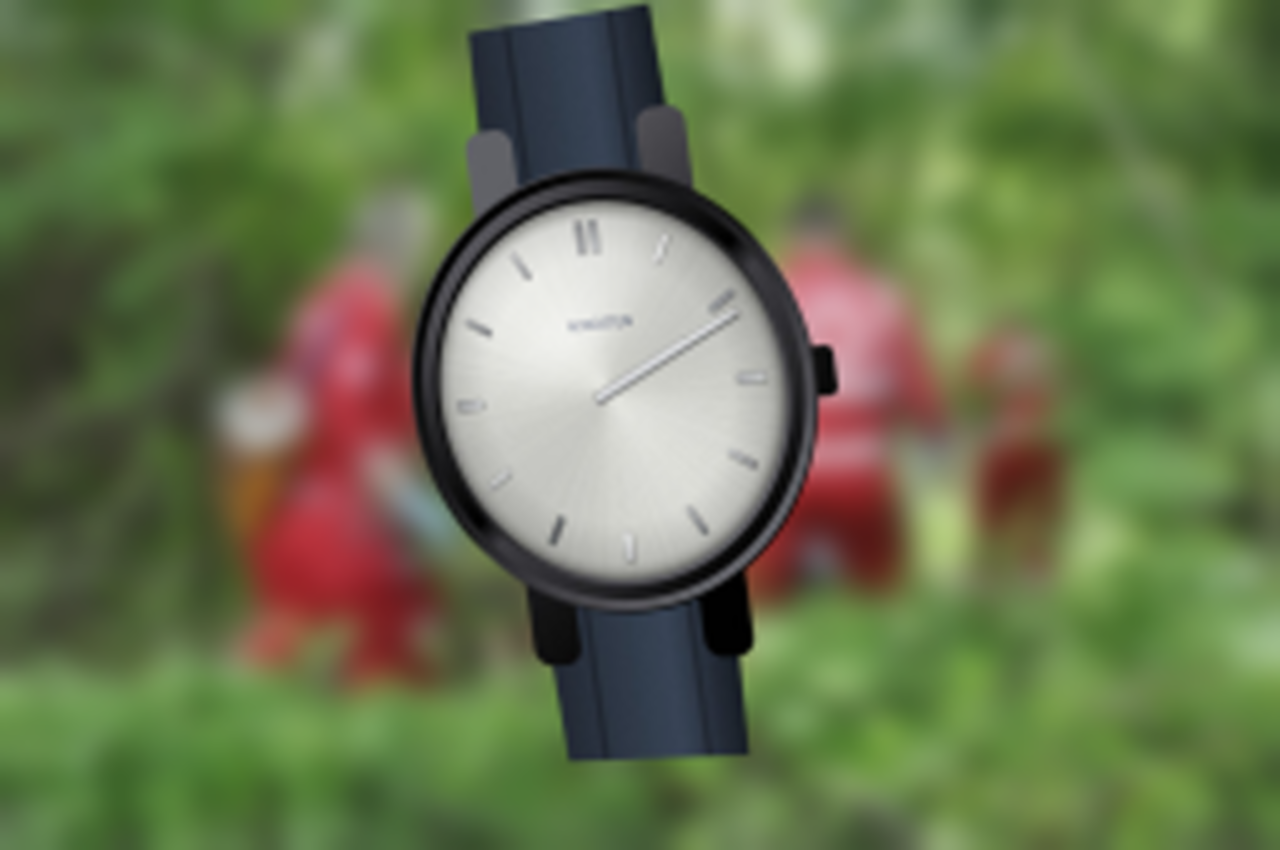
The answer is 2:11
